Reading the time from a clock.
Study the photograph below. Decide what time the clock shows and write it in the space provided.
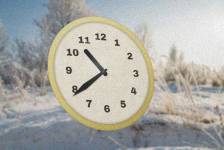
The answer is 10:39
